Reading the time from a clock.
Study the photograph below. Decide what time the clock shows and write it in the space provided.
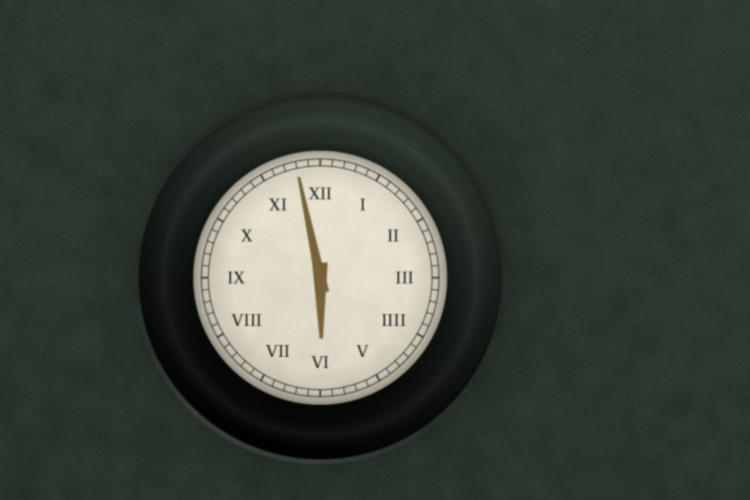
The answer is 5:58
